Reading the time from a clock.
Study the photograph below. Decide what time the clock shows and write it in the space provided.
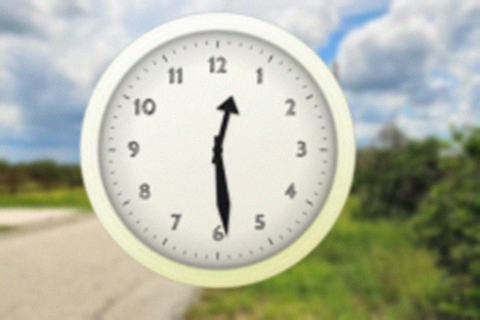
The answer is 12:29
